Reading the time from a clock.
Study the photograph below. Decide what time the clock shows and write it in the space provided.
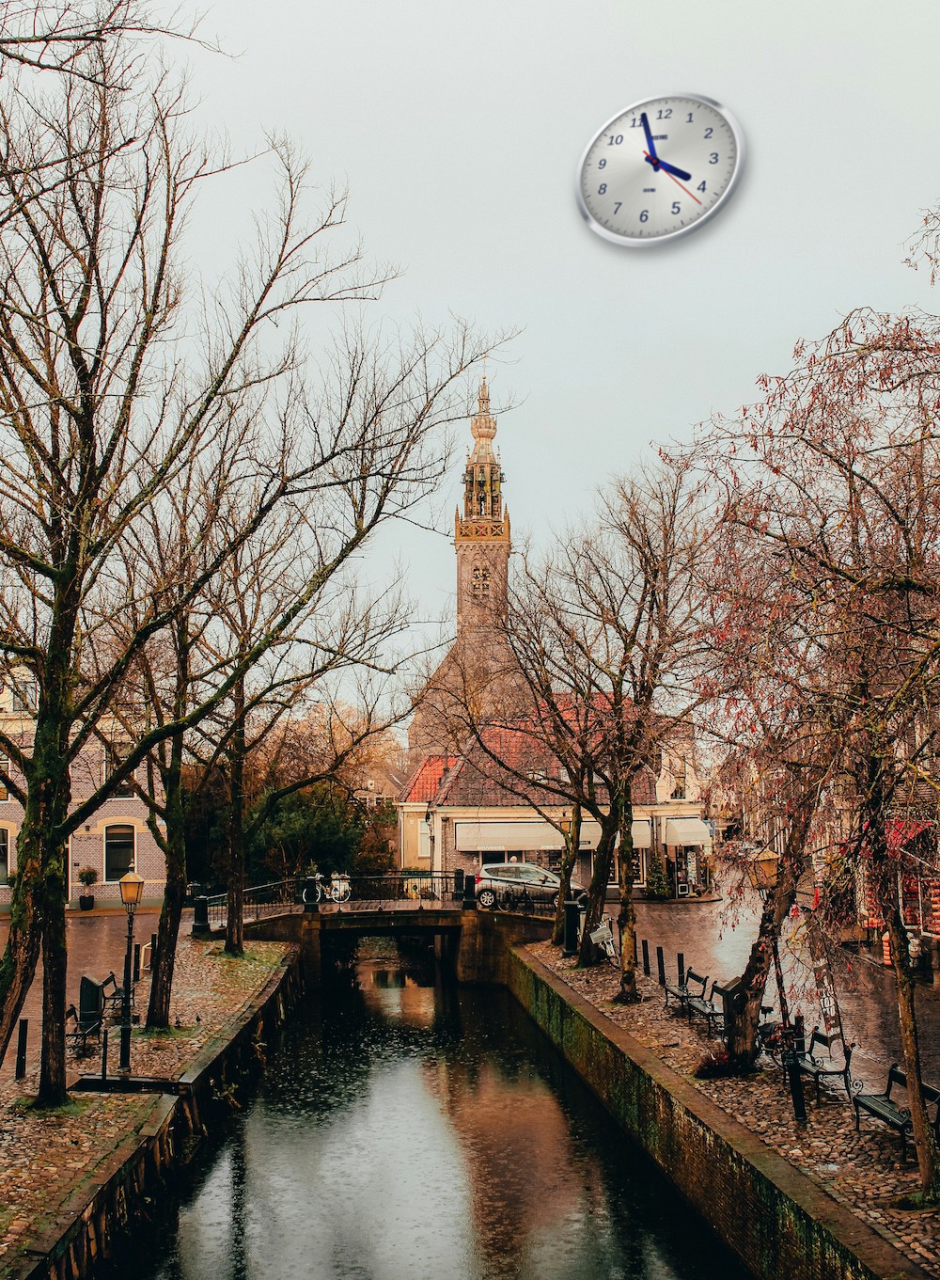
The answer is 3:56:22
